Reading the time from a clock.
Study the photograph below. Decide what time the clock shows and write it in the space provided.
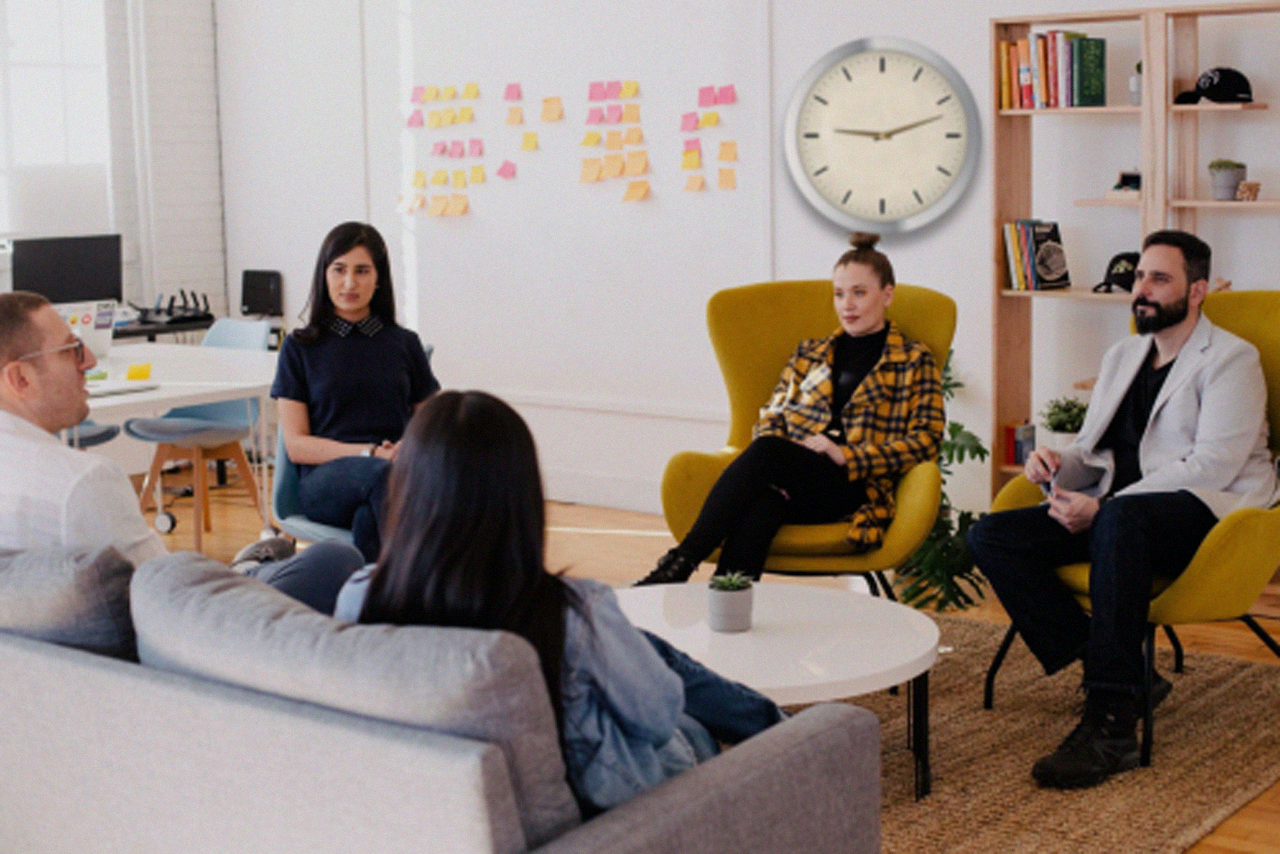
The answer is 9:12
